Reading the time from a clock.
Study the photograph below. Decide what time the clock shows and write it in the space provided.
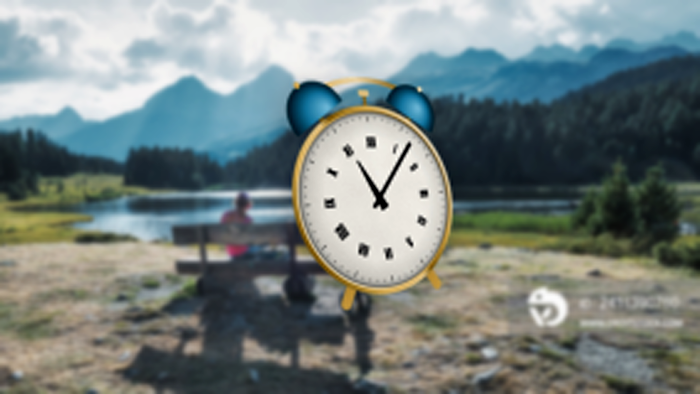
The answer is 11:07
